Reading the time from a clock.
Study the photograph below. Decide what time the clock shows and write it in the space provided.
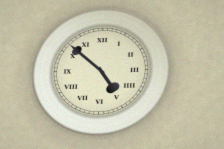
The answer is 4:52
